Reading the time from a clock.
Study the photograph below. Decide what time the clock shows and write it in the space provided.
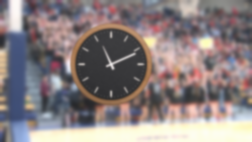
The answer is 11:11
